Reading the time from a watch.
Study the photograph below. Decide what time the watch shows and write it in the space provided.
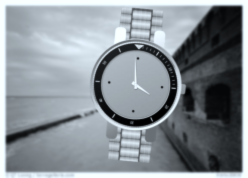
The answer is 3:59
